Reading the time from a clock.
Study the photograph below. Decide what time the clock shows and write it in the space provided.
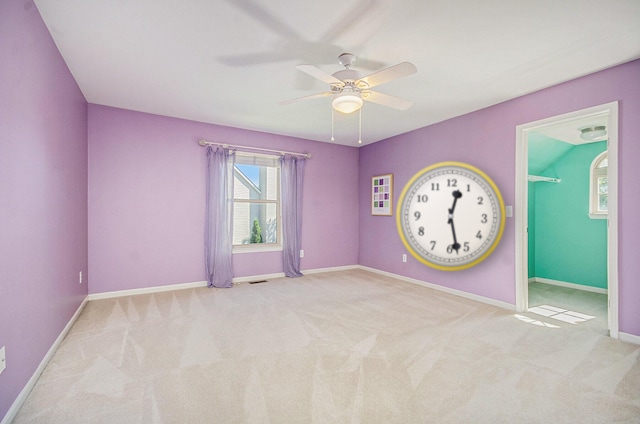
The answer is 12:28
